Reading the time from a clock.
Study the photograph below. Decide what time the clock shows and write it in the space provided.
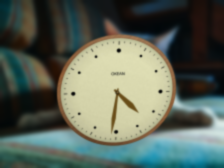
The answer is 4:31
